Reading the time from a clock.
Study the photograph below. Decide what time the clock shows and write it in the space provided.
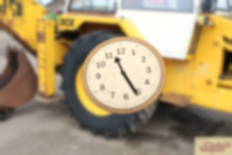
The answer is 11:26
